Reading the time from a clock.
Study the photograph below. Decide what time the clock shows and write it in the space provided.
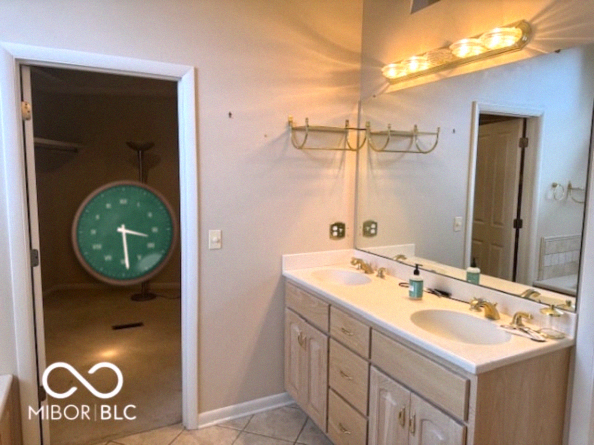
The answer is 3:29
